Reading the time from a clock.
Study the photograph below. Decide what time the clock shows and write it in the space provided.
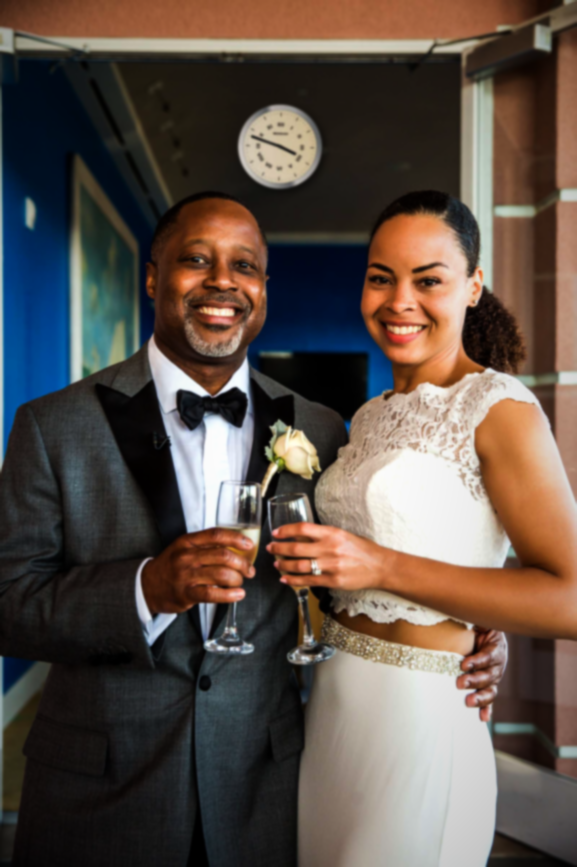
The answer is 3:48
